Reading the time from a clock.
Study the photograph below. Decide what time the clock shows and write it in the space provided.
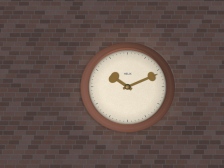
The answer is 10:11
